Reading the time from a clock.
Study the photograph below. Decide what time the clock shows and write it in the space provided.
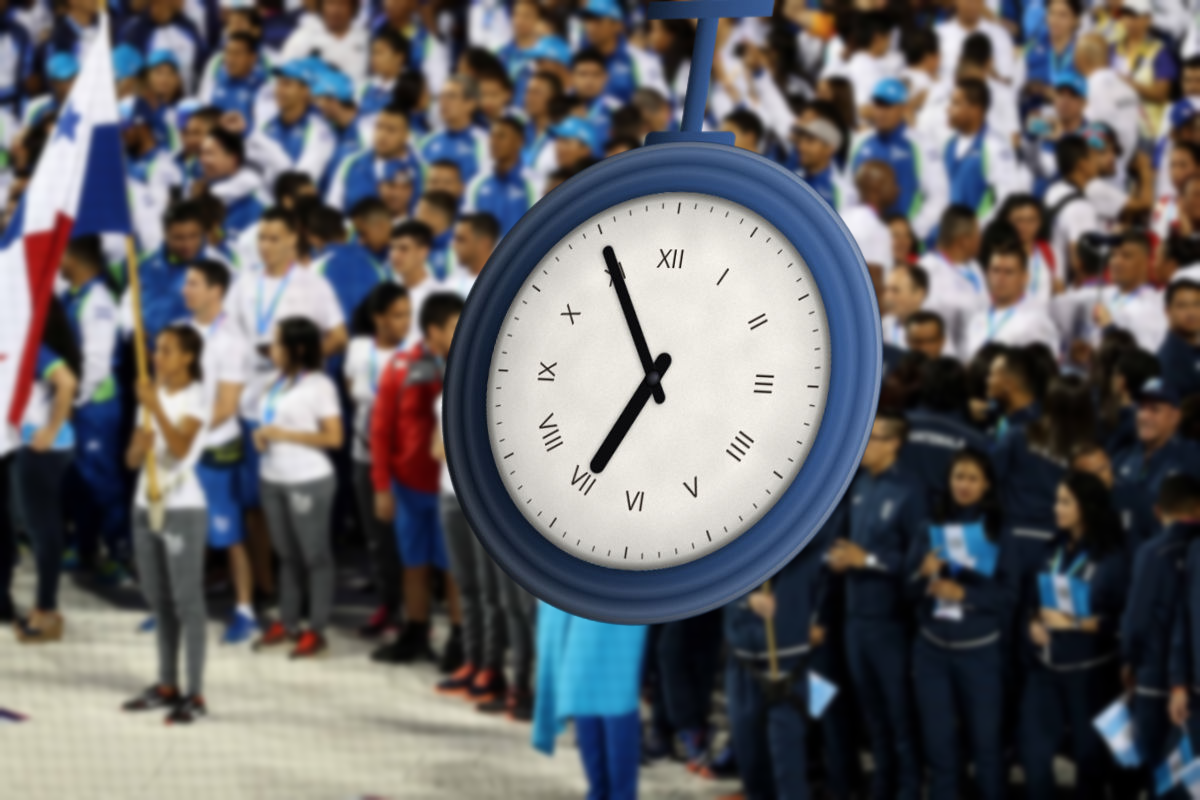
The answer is 6:55
